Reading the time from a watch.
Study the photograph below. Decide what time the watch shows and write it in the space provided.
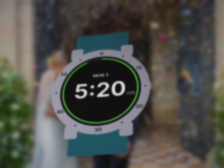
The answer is 5:20
